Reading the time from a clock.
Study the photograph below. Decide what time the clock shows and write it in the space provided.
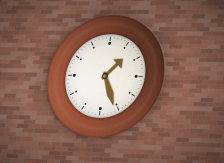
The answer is 1:26
